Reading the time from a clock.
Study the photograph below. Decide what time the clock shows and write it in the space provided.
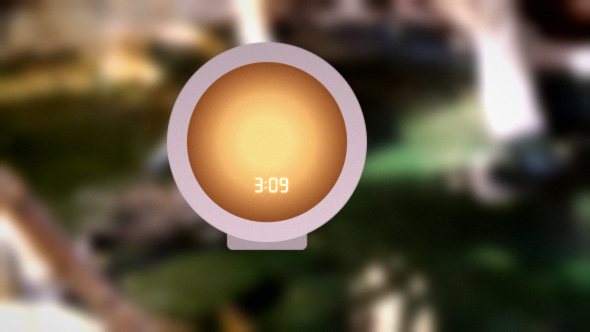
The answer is 3:09
